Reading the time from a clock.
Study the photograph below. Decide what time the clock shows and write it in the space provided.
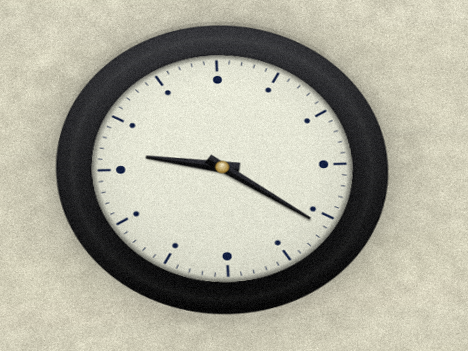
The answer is 9:21
